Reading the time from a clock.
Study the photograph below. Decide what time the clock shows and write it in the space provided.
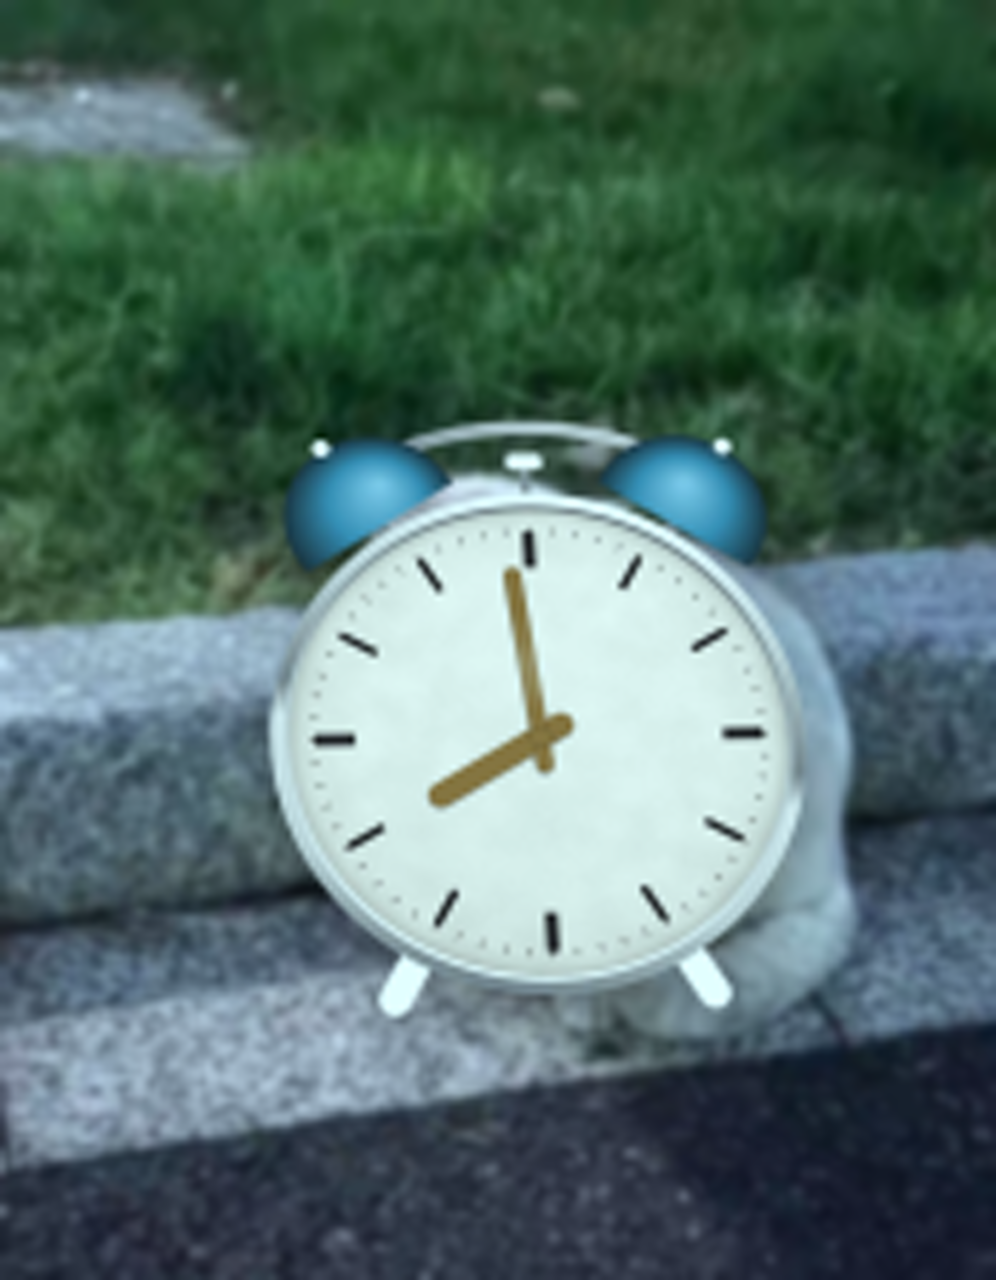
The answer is 7:59
